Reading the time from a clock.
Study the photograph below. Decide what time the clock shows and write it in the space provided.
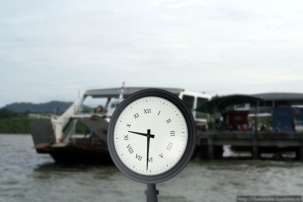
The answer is 9:31
